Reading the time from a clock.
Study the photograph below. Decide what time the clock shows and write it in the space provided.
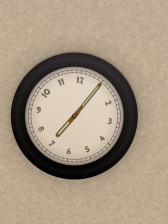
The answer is 7:05
